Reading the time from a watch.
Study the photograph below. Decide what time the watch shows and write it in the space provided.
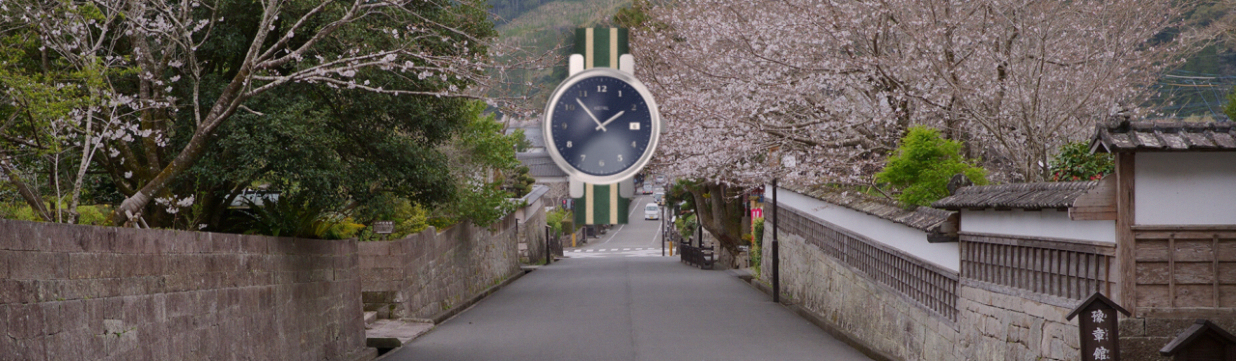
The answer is 1:53
